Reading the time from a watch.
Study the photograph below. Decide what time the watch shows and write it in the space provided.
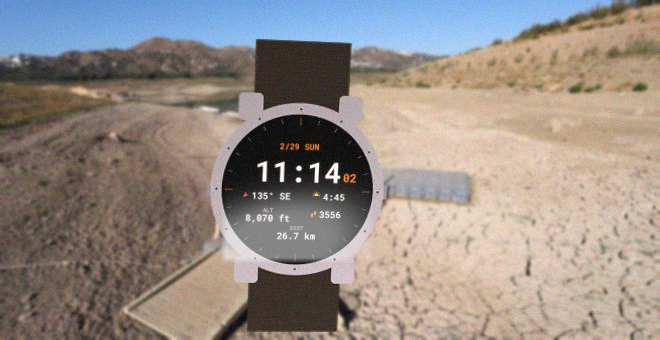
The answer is 11:14:02
